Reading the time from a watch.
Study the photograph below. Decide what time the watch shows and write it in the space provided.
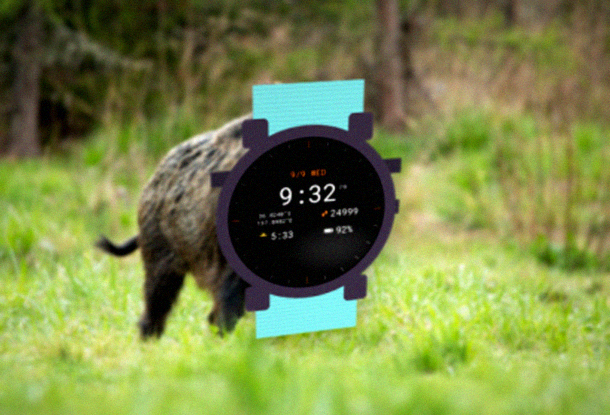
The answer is 9:32
